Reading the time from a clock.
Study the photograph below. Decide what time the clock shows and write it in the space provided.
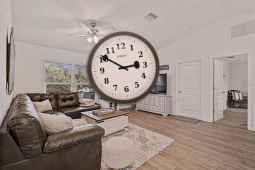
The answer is 2:51
